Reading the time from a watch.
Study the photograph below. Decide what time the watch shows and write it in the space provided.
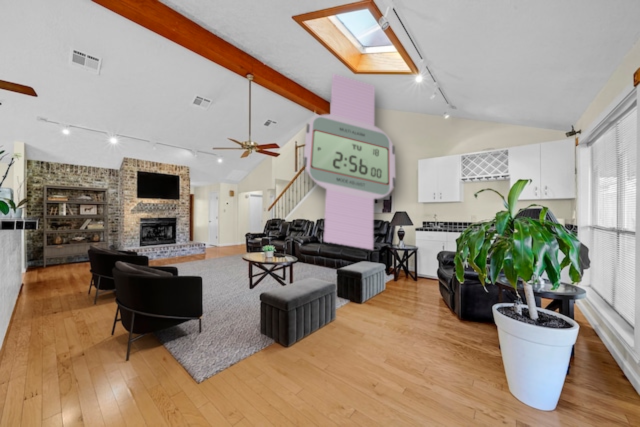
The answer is 2:56
